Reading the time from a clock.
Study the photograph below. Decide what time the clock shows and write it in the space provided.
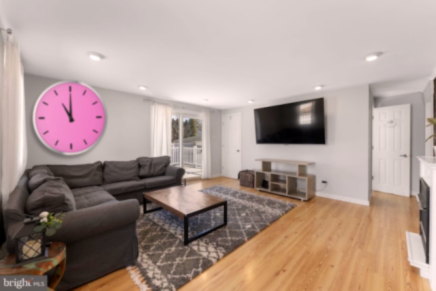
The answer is 11:00
